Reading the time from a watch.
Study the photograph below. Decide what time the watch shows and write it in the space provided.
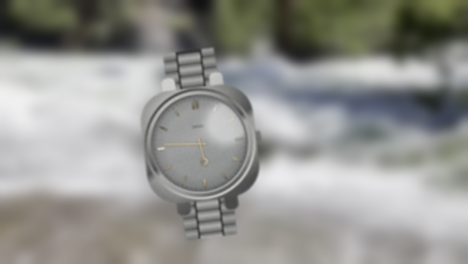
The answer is 5:46
